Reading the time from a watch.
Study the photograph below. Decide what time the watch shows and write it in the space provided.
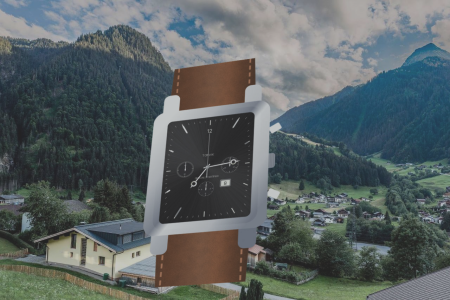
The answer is 7:14
